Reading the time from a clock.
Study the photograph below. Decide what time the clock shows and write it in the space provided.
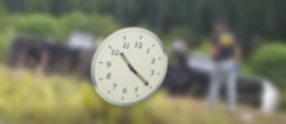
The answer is 10:20
